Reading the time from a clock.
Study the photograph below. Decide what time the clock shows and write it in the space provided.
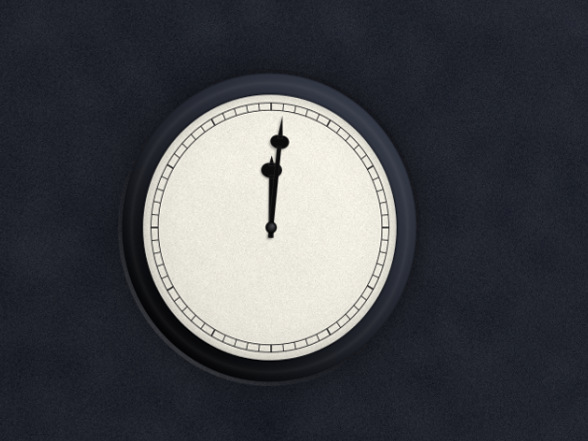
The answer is 12:01
